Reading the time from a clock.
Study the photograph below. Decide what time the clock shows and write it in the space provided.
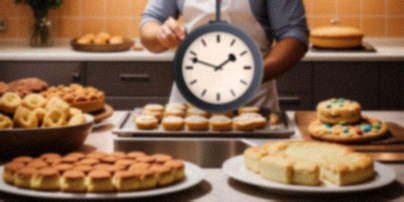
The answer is 1:48
